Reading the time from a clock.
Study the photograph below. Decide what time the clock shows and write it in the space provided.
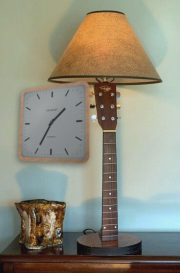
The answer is 1:35
